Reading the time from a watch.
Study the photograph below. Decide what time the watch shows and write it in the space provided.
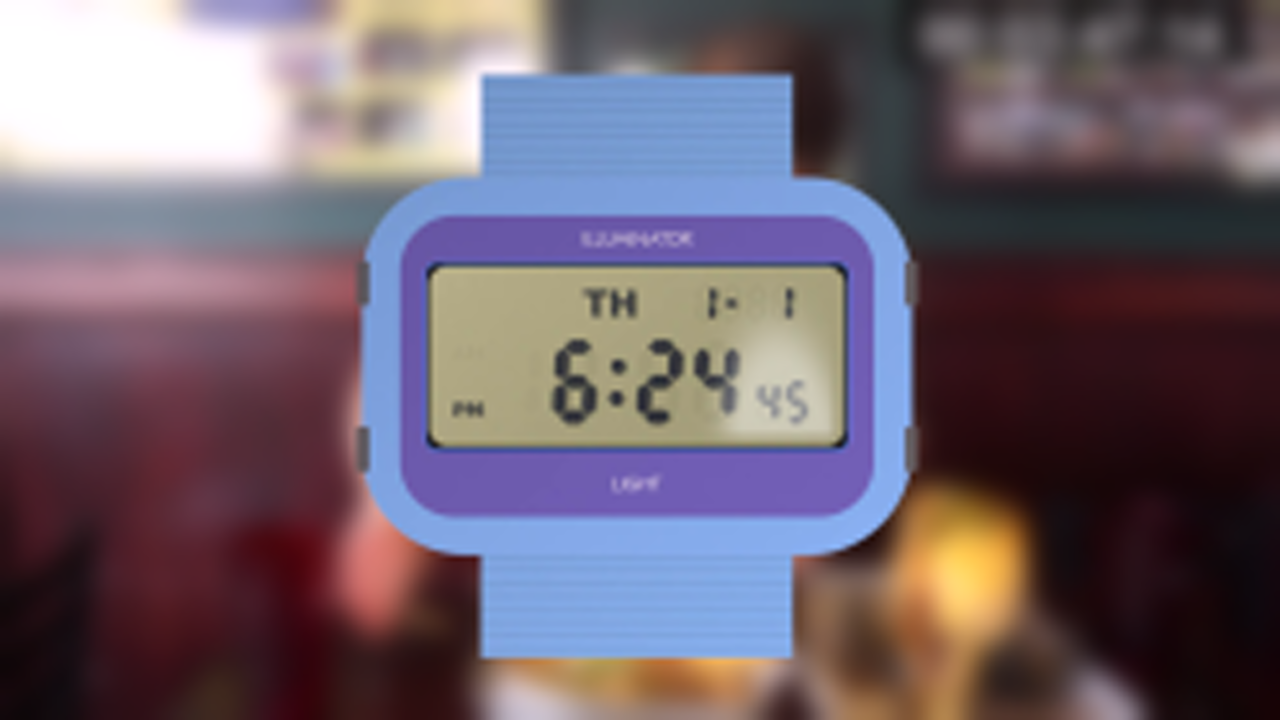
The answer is 6:24:45
